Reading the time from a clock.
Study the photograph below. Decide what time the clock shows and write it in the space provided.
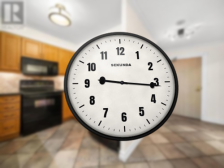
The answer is 9:16
